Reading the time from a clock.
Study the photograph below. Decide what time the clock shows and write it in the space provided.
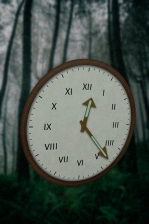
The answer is 12:23
